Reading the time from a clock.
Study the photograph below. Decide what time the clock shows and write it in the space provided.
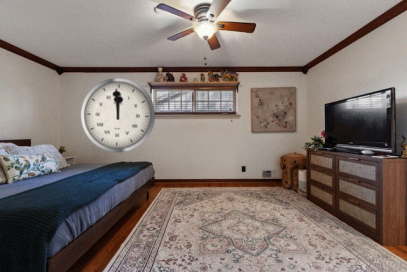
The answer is 11:59
